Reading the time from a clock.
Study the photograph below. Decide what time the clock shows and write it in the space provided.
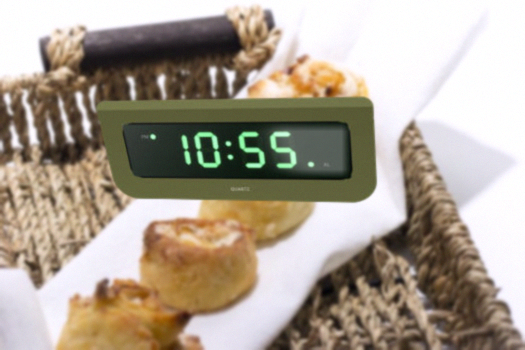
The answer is 10:55
